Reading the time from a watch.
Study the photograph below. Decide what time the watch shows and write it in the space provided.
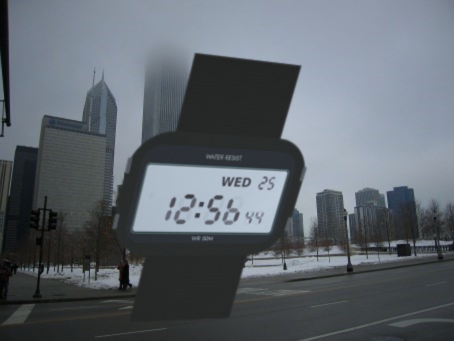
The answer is 12:56:44
